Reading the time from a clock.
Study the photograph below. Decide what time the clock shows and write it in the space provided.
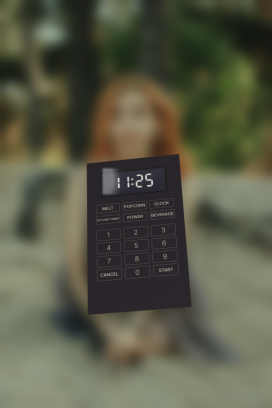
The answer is 11:25
